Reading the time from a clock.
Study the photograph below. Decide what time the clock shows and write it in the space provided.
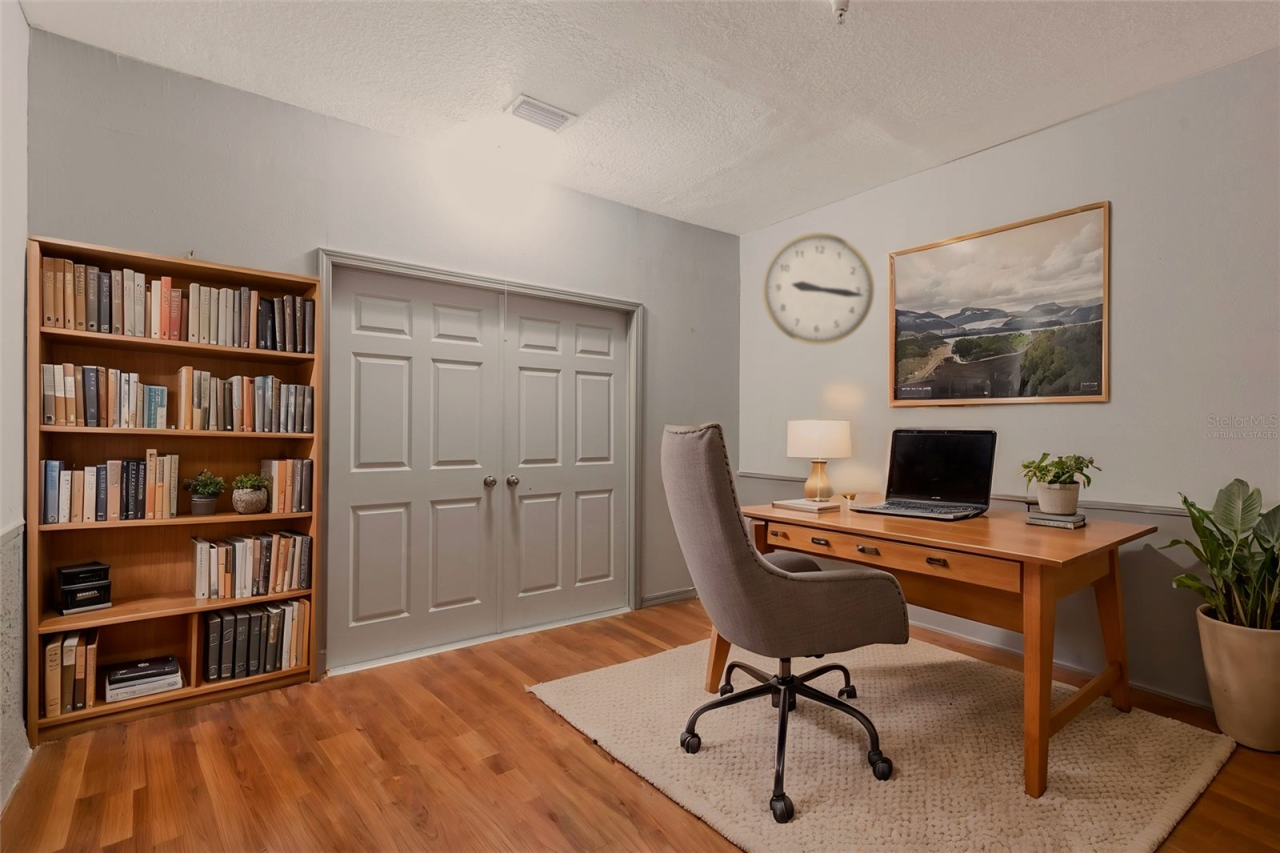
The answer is 9:16
